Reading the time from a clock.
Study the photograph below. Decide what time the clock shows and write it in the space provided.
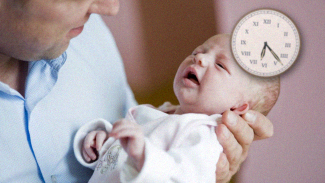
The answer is 6:23
